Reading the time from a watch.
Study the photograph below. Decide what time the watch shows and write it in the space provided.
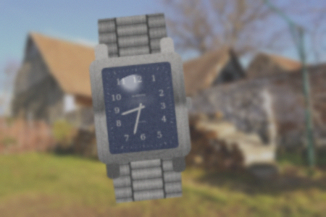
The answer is 8:33
